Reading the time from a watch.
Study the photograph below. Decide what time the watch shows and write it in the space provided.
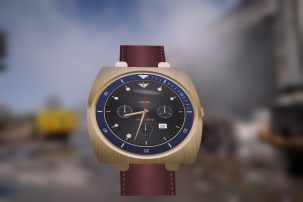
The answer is 8:33
